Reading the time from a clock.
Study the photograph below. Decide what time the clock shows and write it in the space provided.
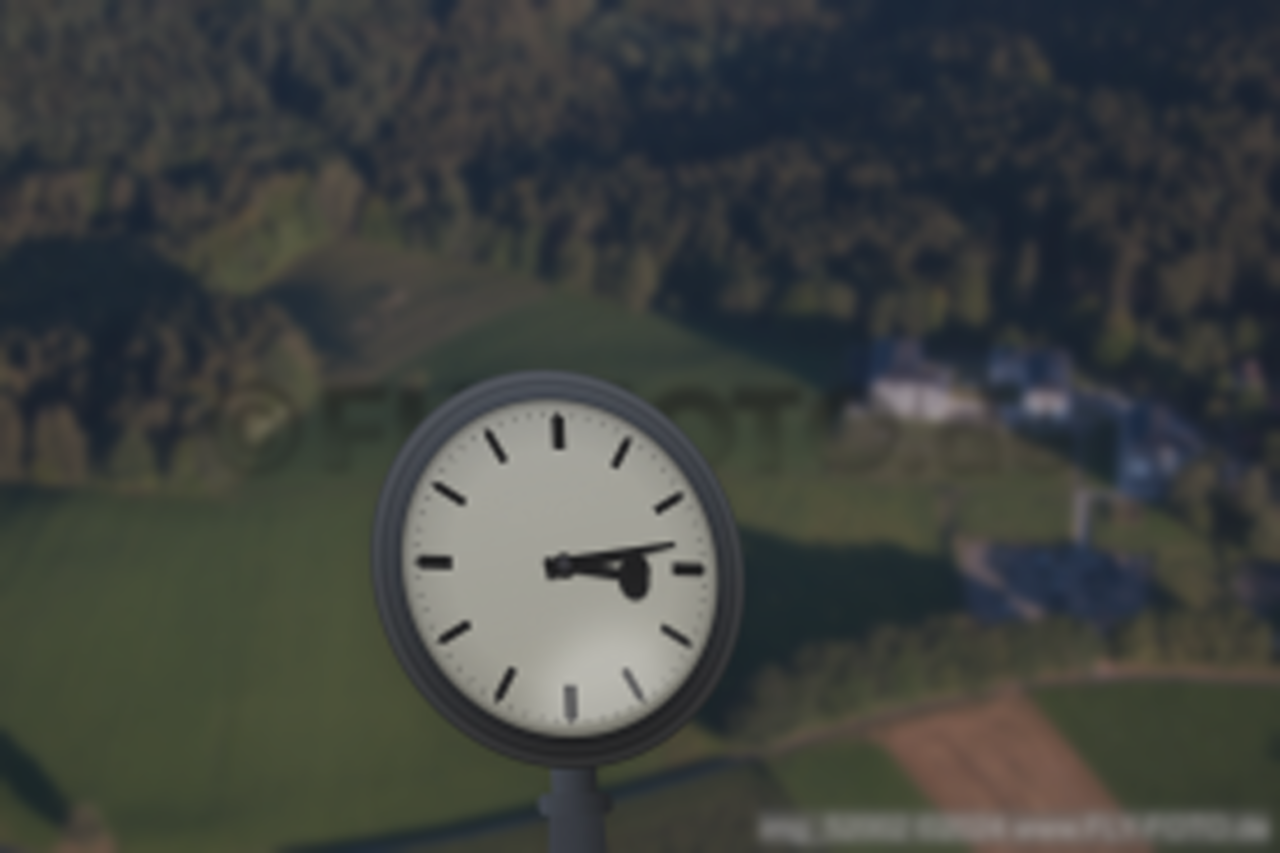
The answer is 3:13
